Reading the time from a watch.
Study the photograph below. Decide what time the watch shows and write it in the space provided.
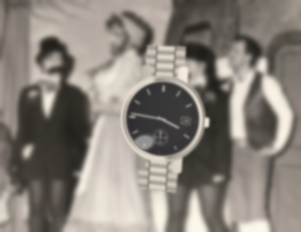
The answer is 3:46
